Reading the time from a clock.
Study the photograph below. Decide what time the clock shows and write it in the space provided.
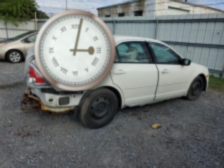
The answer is 3:02
